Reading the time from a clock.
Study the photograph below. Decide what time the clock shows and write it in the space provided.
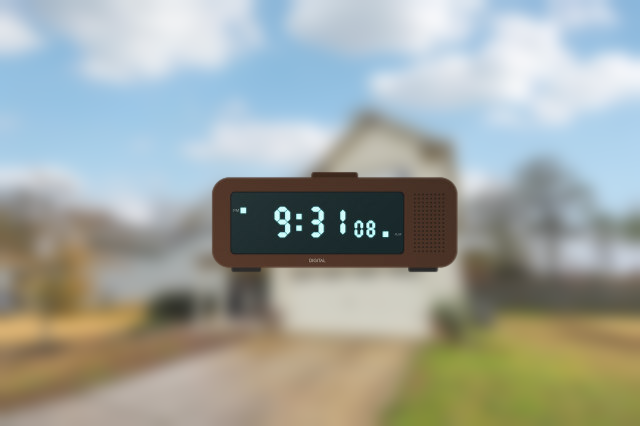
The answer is 9:31:08
